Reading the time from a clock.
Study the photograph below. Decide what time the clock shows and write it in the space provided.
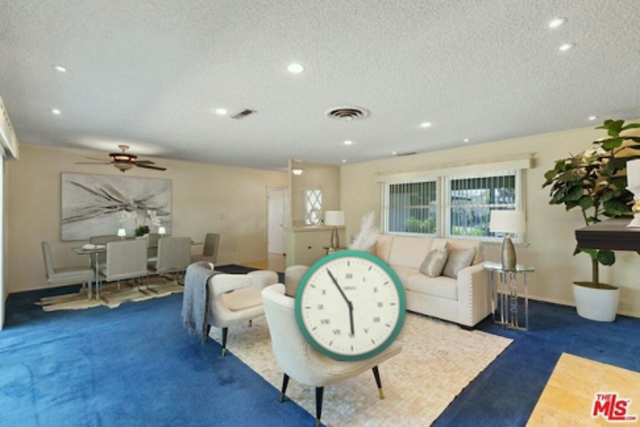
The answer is 5:55
